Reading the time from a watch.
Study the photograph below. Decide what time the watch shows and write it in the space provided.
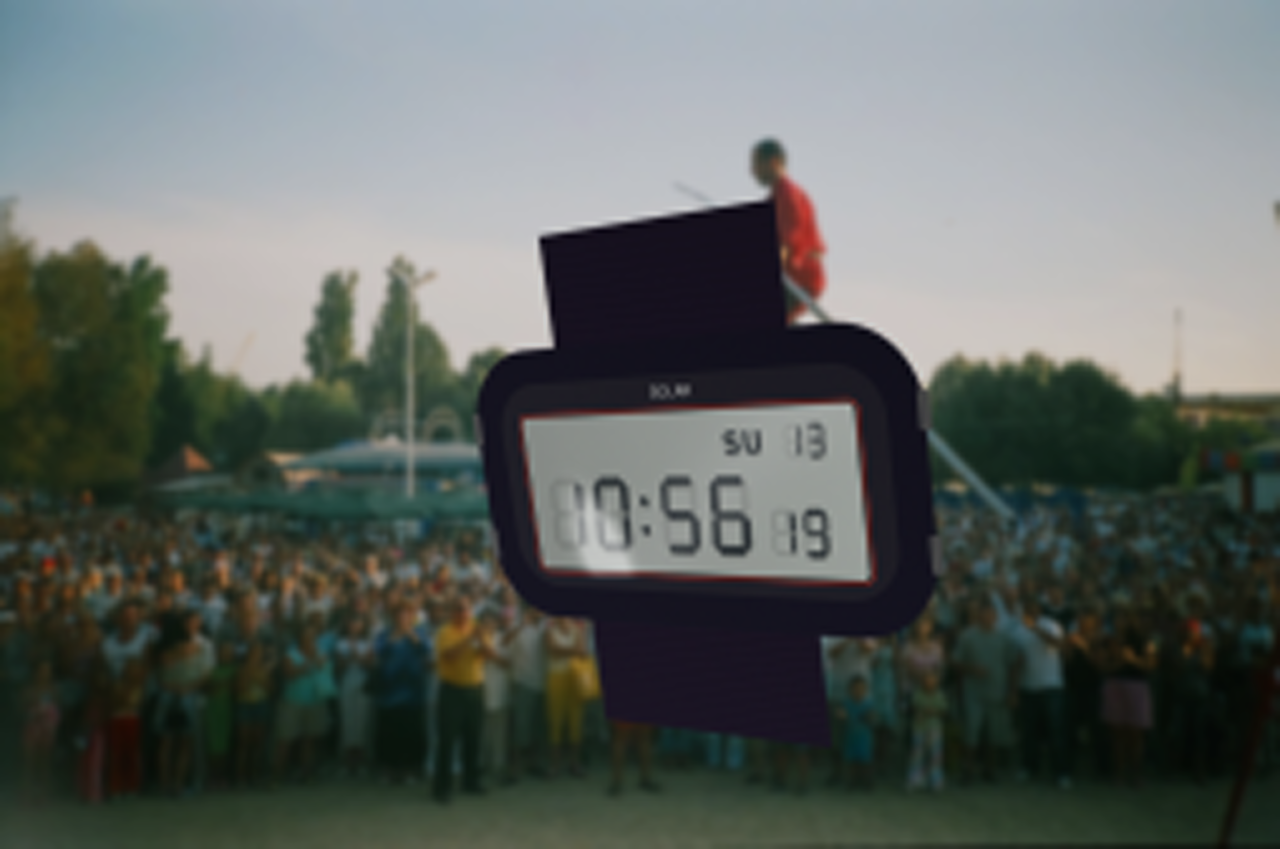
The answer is 10:56:19
